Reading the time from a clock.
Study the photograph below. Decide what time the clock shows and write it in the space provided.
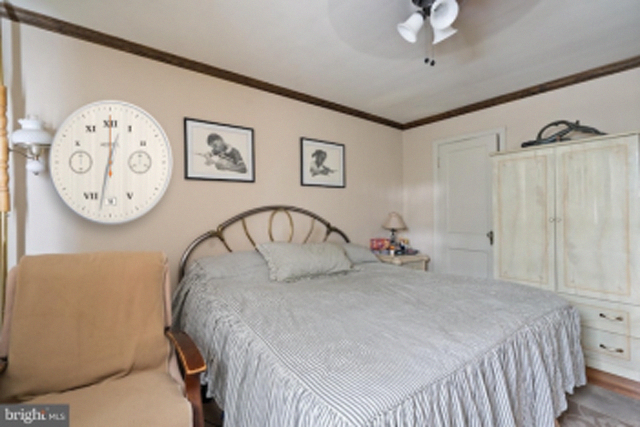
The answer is 12:32
